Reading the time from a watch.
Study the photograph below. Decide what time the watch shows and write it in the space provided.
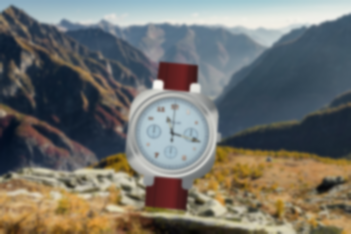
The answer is 11:17
